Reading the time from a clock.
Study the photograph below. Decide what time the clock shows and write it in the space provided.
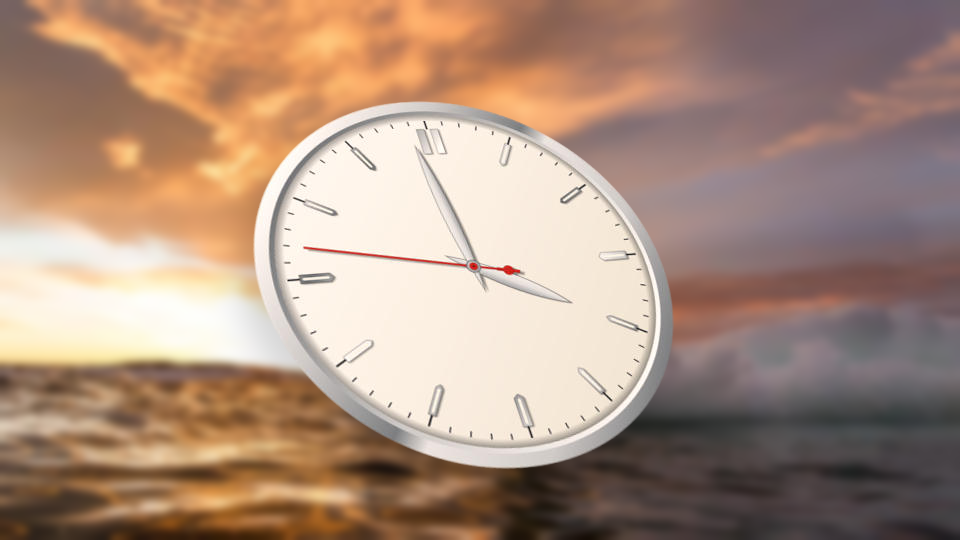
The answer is 3:58:47
